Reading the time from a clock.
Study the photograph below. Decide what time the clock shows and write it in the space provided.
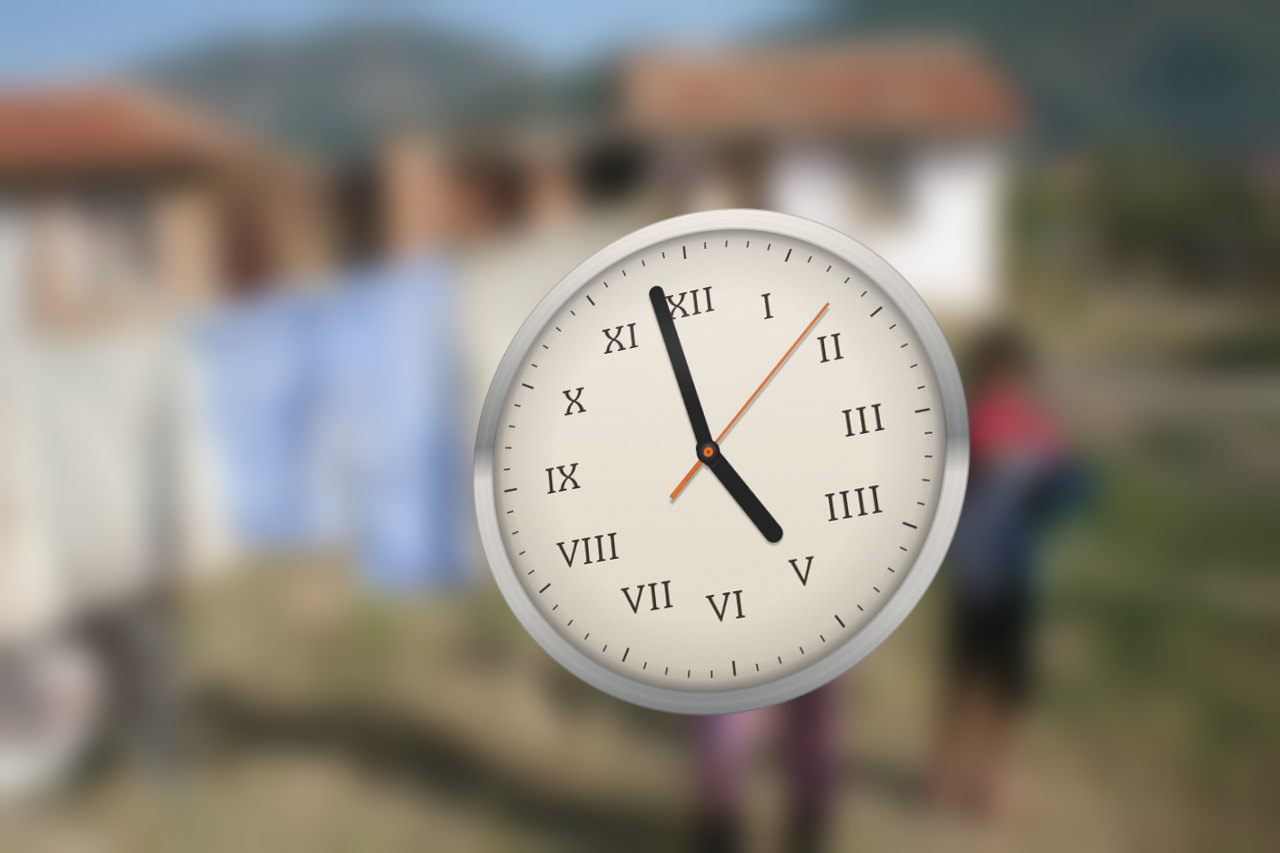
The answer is 4:58:08
